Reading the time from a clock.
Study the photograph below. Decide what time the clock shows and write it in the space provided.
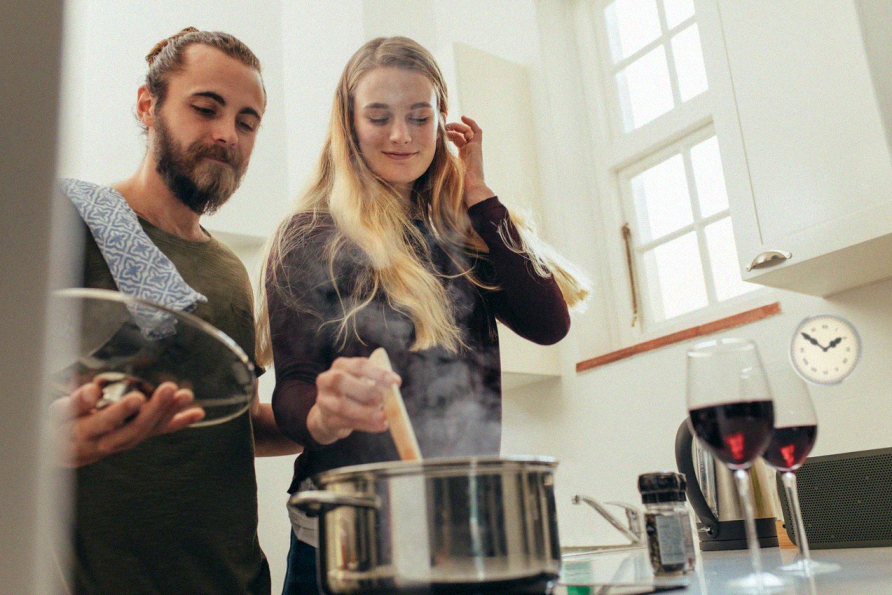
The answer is 1:51
